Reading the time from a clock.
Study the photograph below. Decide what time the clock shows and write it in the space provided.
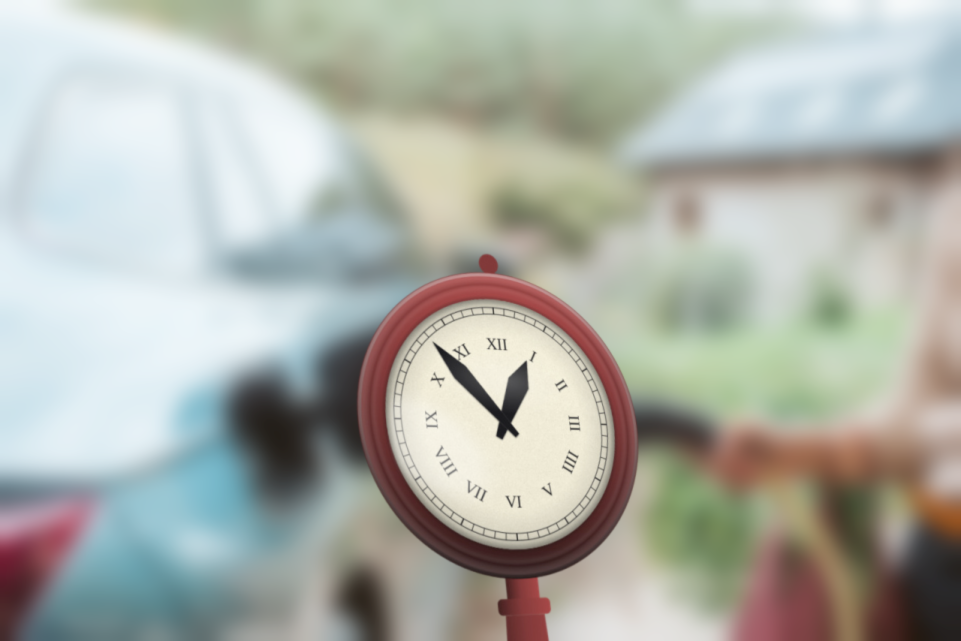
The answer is 12:53
